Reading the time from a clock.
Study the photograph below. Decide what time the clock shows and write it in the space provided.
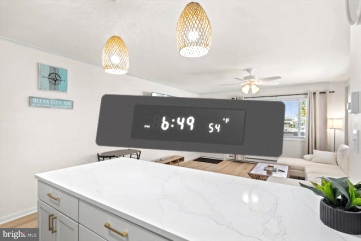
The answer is 6:49
